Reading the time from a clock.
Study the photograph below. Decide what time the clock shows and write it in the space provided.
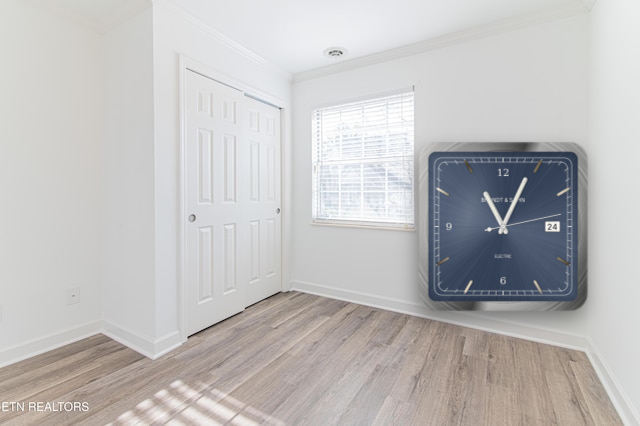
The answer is 11:04:13
